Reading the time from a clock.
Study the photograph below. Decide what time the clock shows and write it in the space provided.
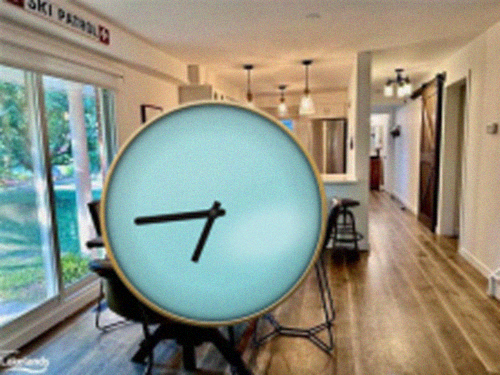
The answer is 6:44
